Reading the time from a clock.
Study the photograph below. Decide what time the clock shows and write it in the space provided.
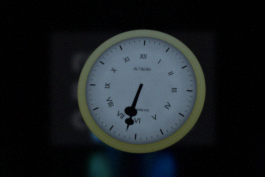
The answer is 6:32
